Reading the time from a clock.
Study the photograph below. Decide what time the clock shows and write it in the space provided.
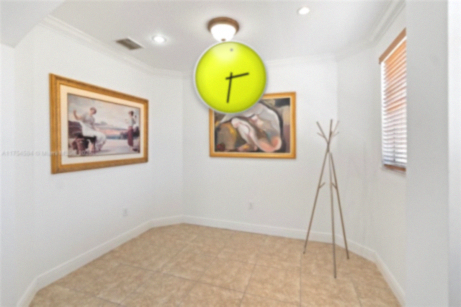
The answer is 2:31
